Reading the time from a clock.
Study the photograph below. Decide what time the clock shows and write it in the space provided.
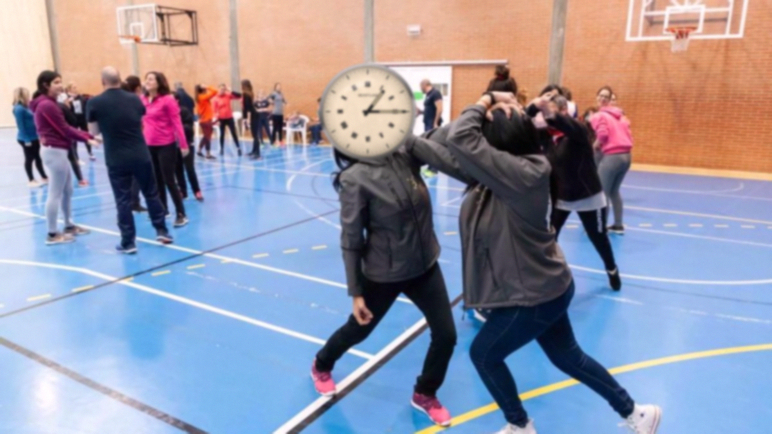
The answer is 1:15
